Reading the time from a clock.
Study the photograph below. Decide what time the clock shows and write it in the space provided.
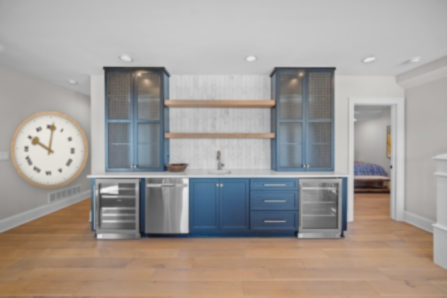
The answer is 10:01
